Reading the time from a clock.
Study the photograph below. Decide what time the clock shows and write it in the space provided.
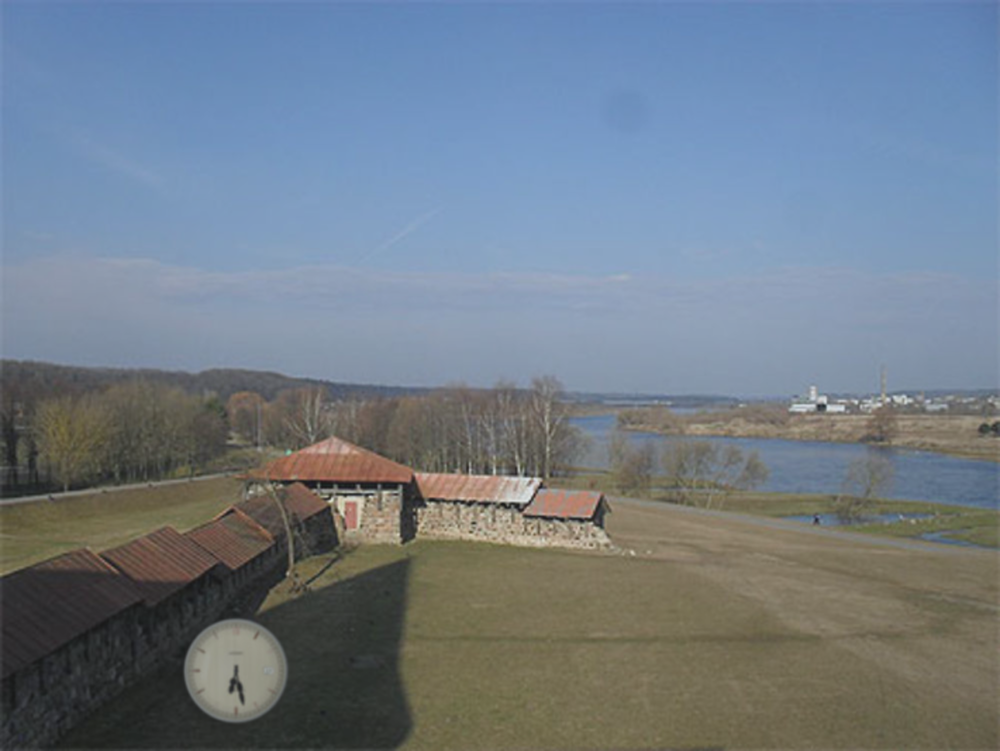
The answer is 6:28
